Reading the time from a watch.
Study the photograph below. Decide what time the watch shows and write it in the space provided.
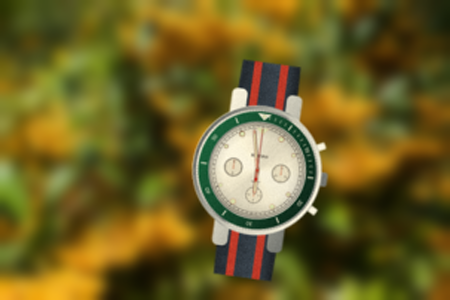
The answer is 5:58
